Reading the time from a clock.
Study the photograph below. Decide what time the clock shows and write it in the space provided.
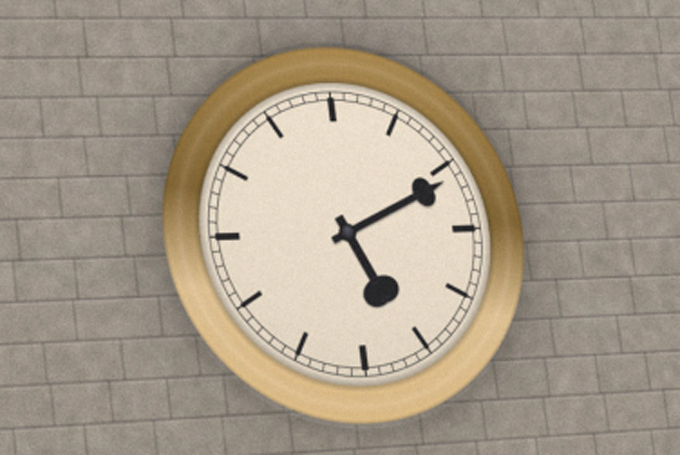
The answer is 5:11
